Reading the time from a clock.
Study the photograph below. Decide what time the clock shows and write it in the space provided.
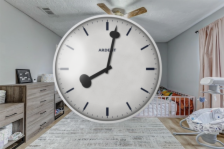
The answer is 8:02
